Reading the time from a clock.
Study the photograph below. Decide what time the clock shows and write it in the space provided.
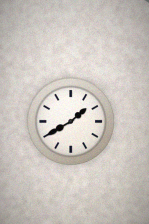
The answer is 1:40
